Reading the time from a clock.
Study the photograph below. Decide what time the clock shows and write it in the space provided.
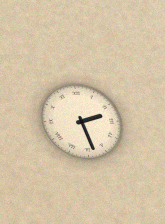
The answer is 2:28
